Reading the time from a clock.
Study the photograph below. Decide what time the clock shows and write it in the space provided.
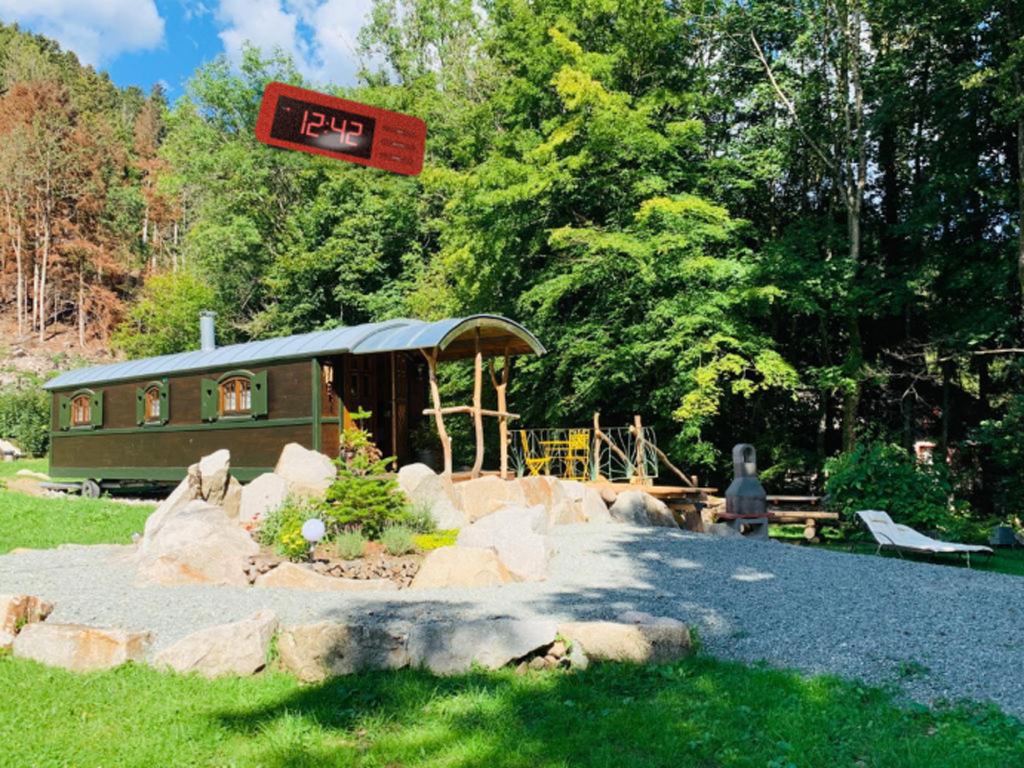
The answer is 12:42
